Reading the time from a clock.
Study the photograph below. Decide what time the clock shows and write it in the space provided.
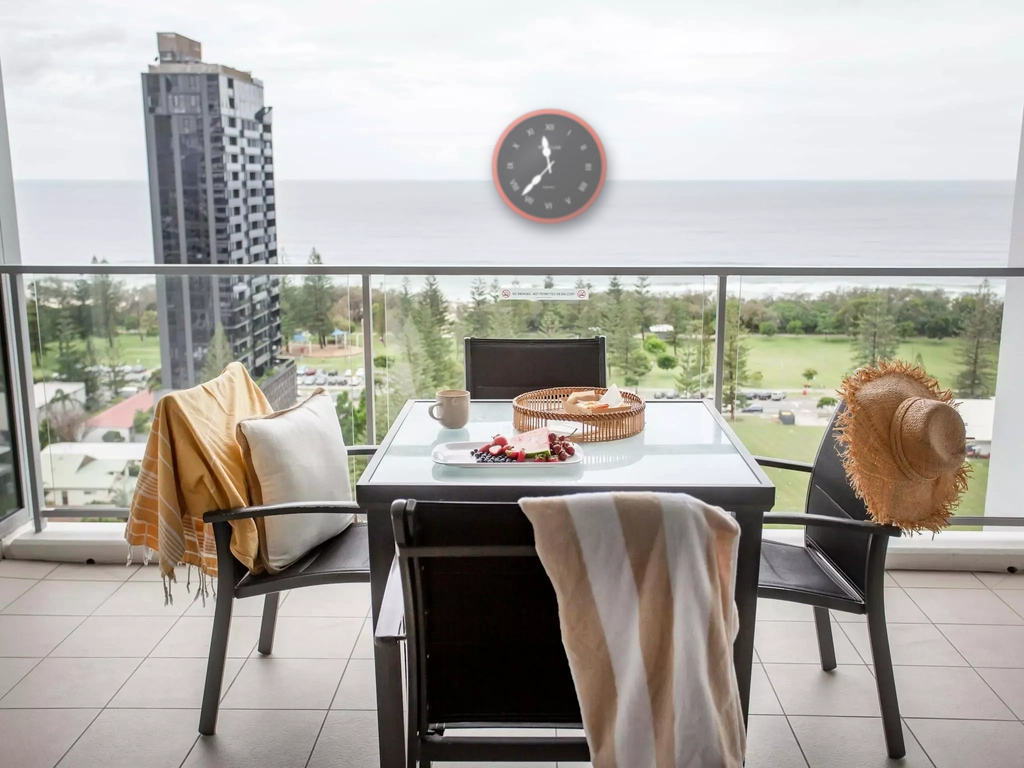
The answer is 11:37
